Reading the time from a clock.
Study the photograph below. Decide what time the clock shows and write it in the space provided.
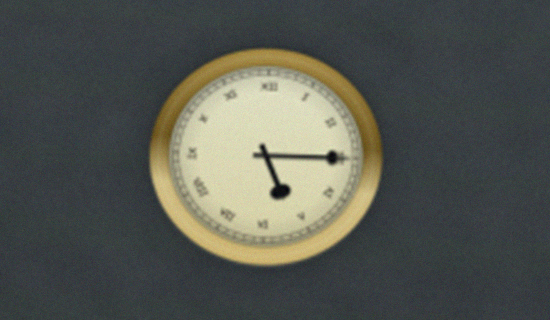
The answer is 5:15
